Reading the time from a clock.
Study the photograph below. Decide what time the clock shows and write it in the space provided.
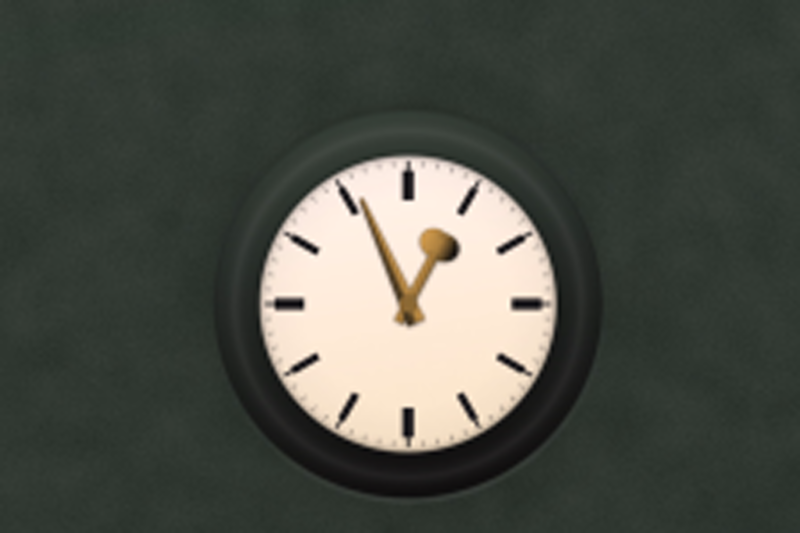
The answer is 12:56
